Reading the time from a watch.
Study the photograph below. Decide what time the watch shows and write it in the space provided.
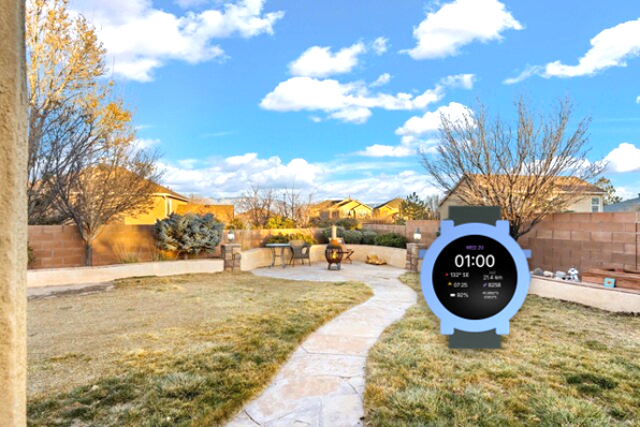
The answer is 1:00
